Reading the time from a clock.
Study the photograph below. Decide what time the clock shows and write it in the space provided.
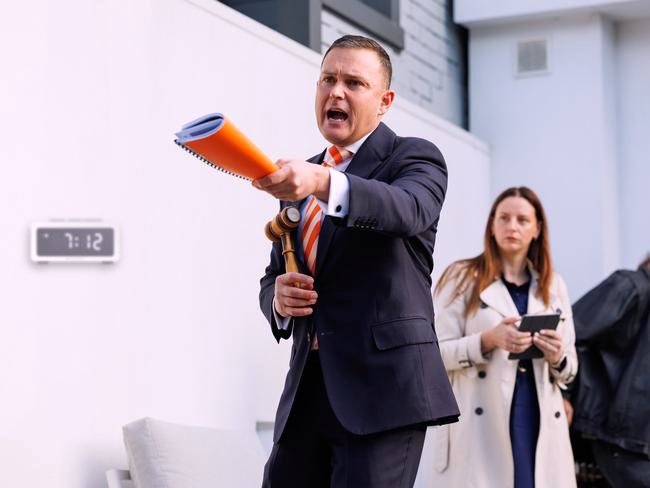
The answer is 7:12
